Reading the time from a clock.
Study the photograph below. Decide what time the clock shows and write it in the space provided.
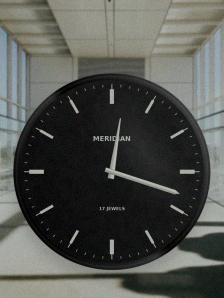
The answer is 12:18
